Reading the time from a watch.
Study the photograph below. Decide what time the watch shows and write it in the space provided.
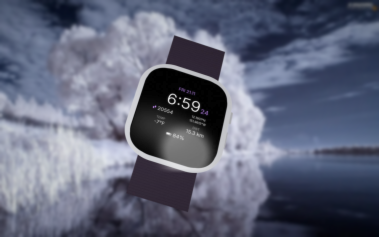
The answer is 6:59
